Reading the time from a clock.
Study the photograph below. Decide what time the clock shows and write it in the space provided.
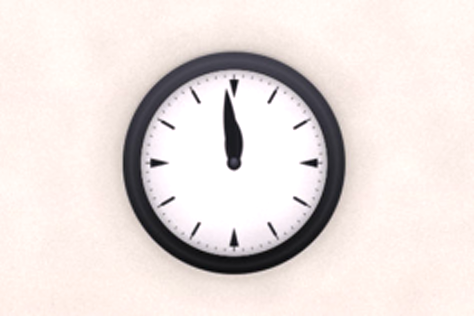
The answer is 11:59
